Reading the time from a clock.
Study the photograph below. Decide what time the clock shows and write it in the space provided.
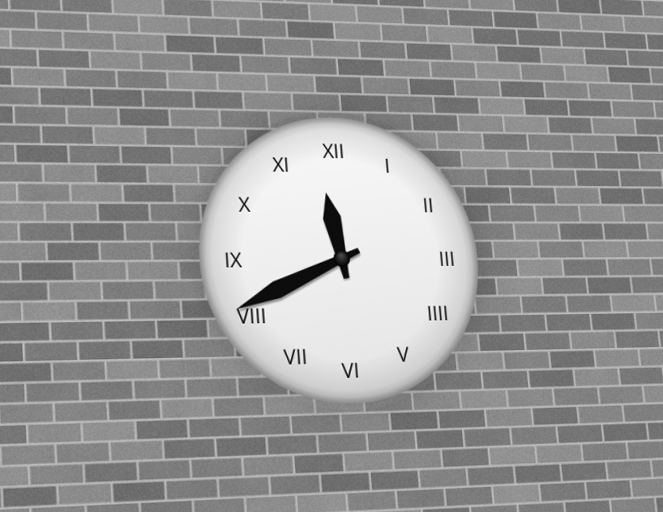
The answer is 11:41
